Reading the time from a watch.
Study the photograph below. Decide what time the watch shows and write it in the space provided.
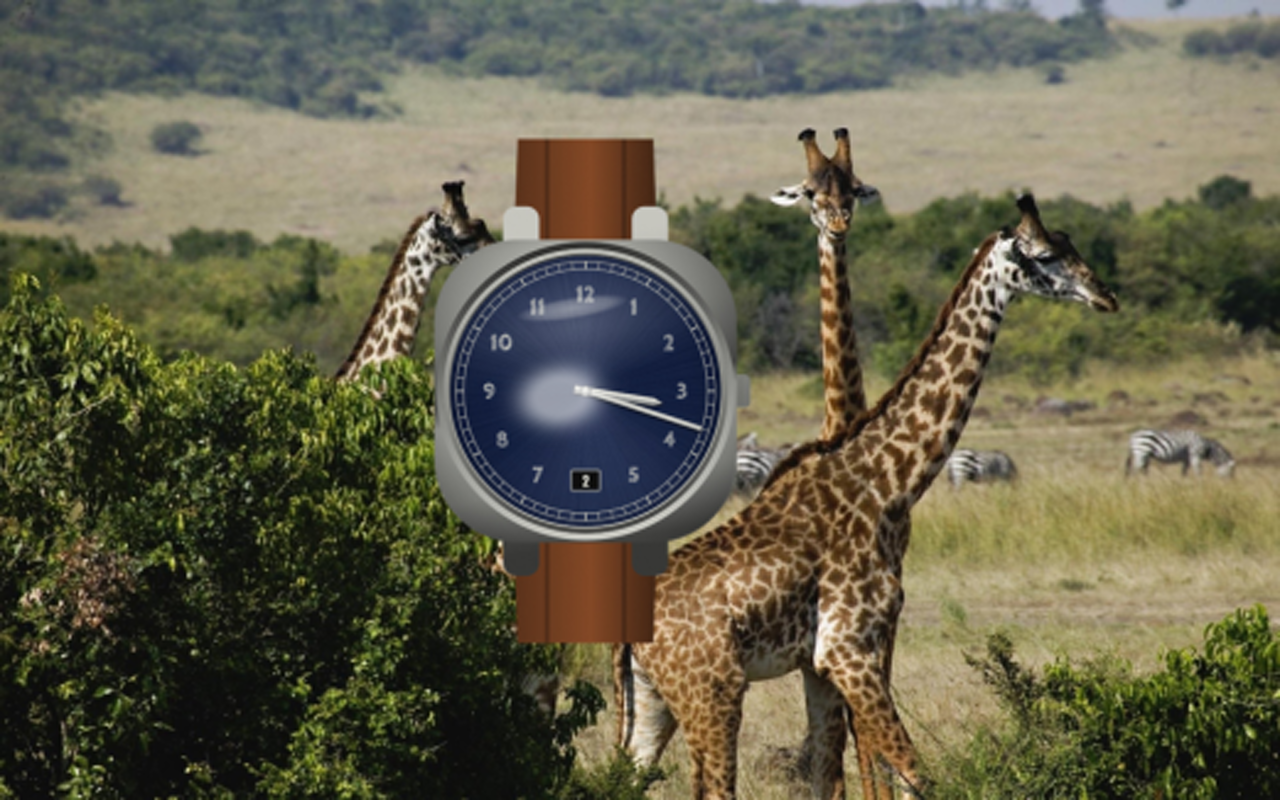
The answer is 3:18
